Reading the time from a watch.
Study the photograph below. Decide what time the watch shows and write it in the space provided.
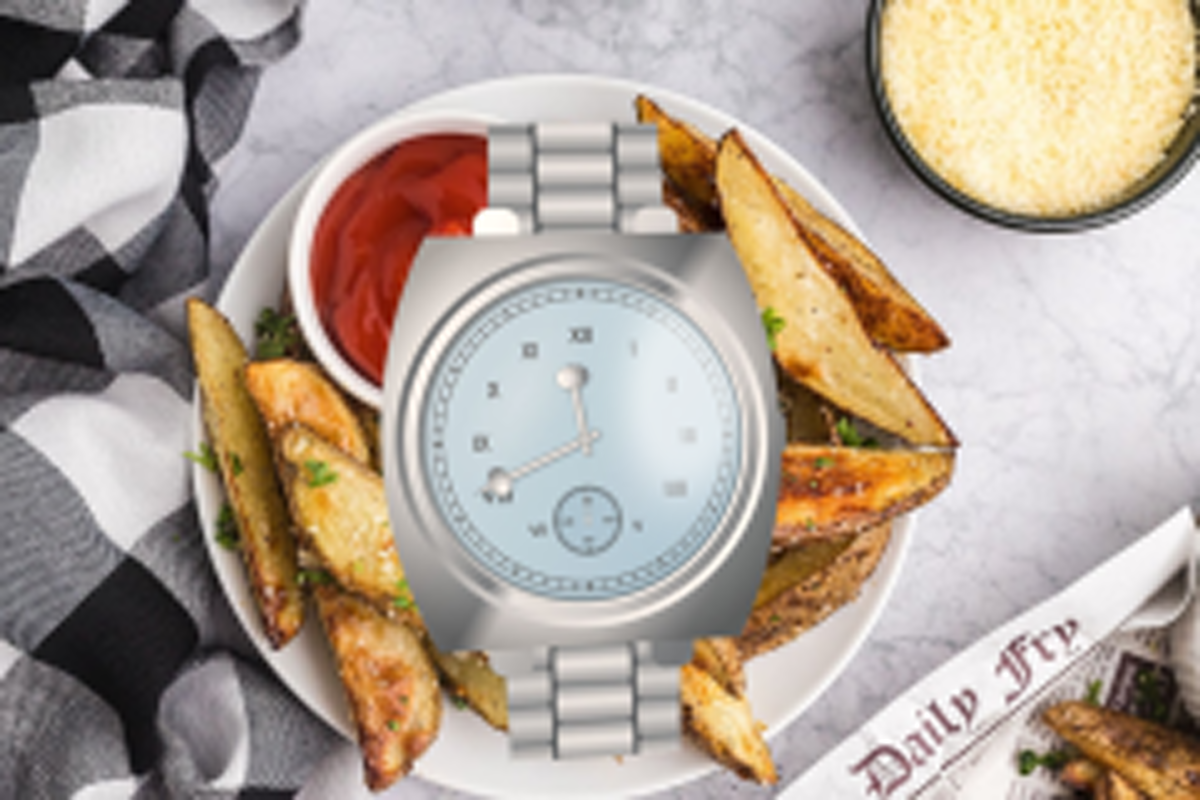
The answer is 11:41
